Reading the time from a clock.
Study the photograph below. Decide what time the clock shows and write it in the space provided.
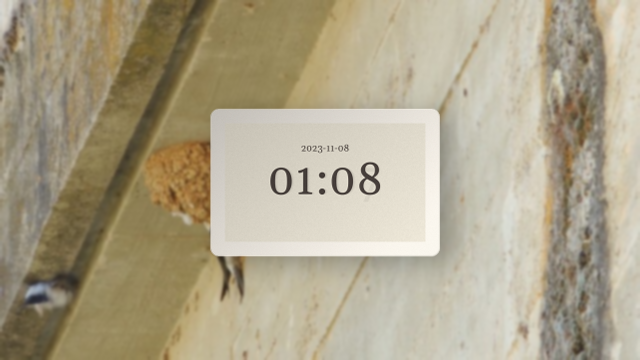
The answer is 1:08
